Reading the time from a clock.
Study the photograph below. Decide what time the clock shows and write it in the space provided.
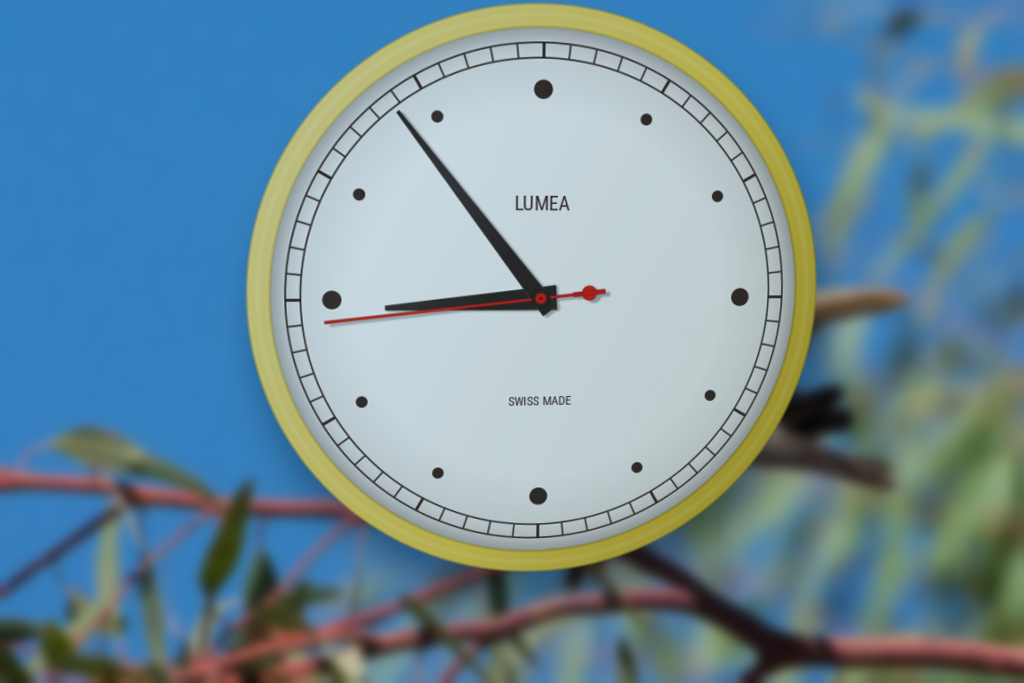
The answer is 8:53:44
